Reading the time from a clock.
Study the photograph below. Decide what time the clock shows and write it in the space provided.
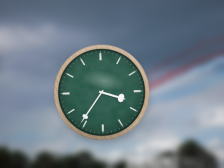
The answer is 3:36
